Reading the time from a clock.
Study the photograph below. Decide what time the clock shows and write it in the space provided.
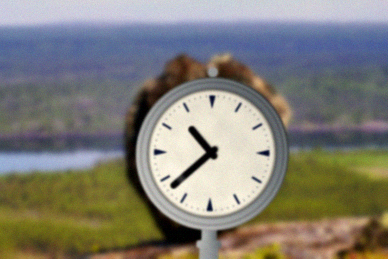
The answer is 10:38
